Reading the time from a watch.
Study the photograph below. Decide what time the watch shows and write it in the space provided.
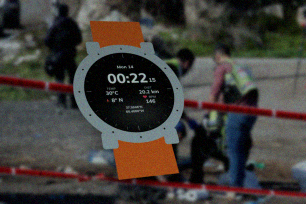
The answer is 0:22
